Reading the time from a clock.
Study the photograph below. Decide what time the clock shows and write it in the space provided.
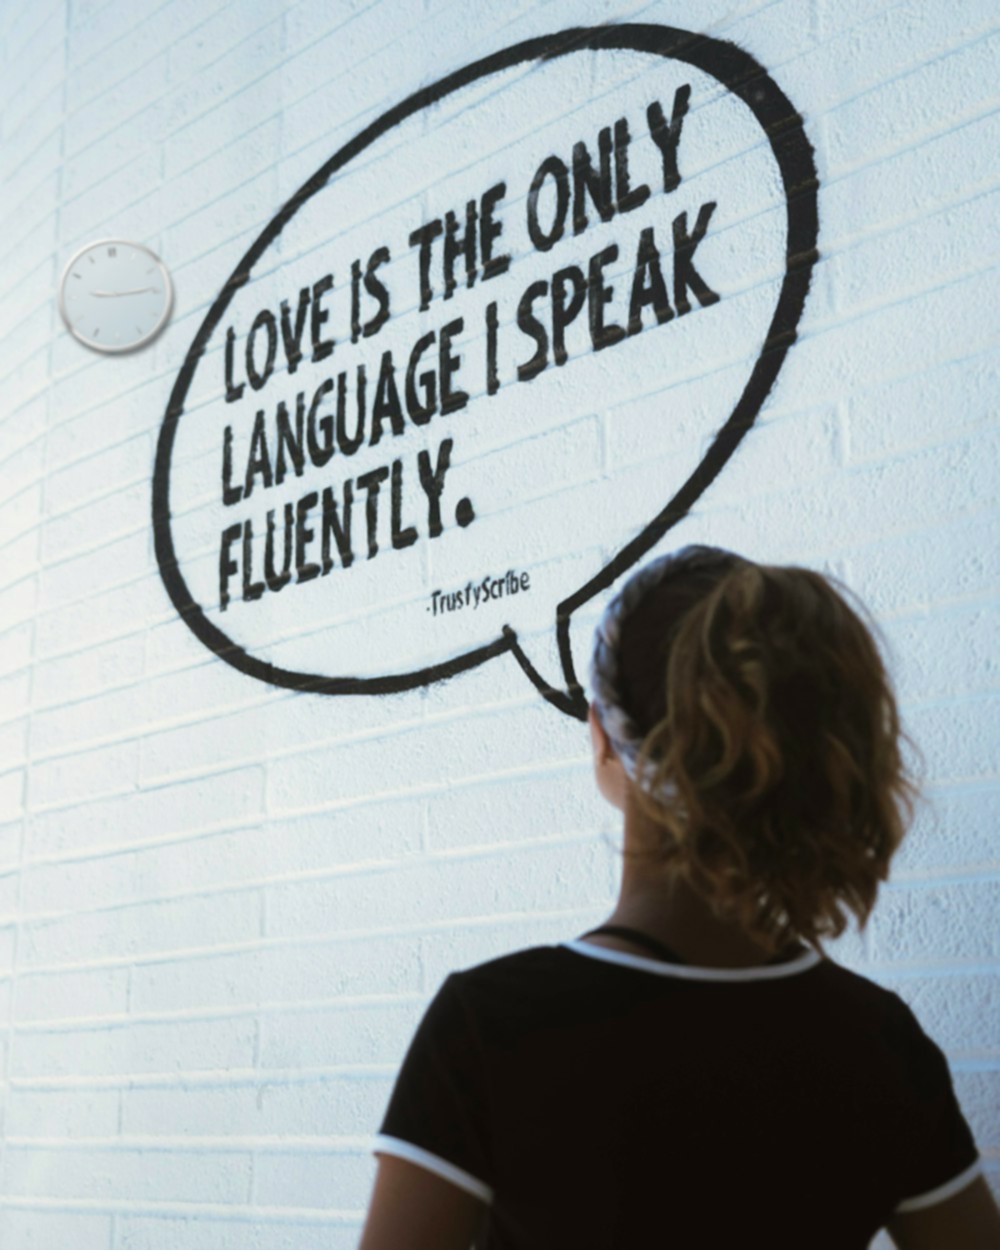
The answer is 9:14
